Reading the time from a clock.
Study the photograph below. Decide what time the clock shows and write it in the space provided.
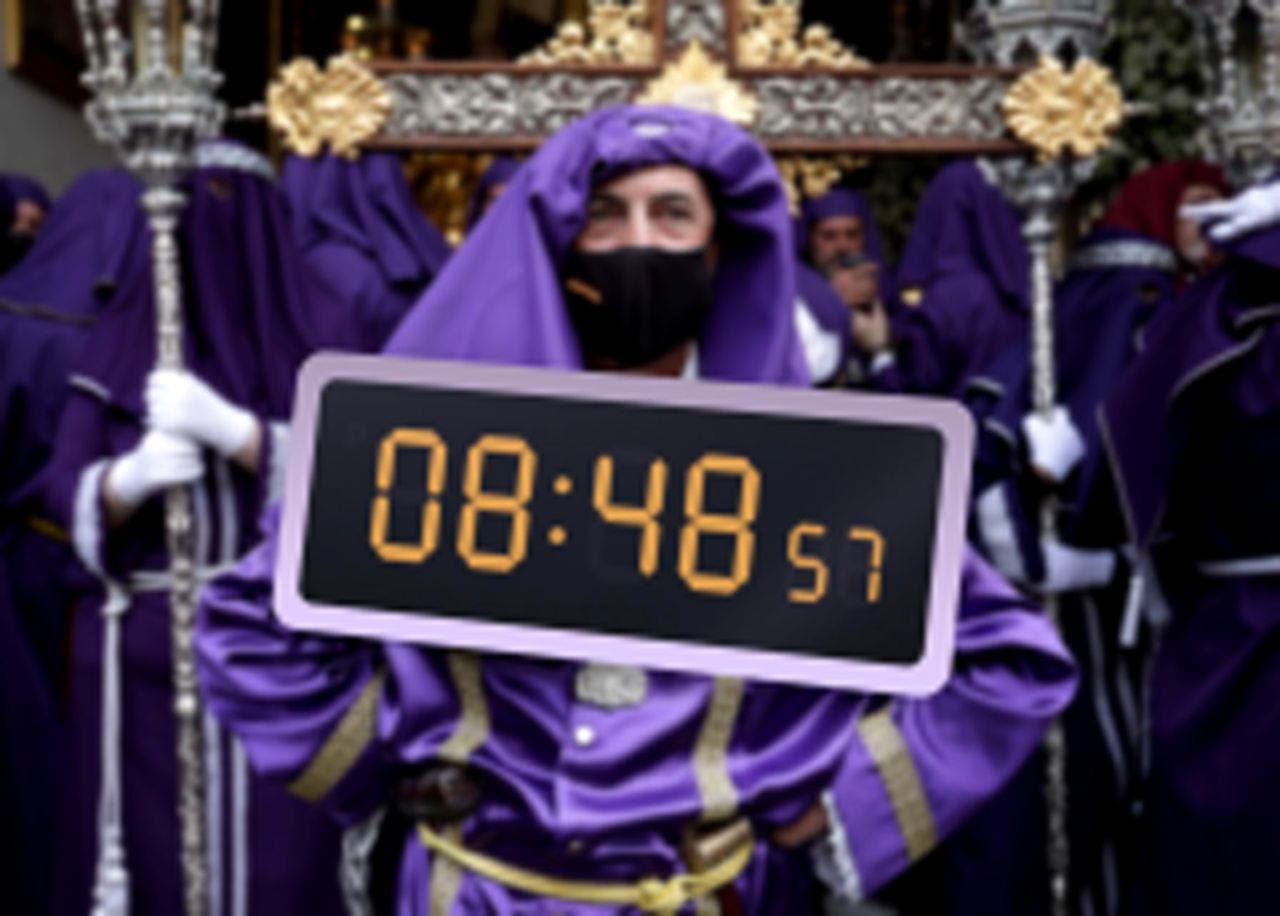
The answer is 8:48:57
